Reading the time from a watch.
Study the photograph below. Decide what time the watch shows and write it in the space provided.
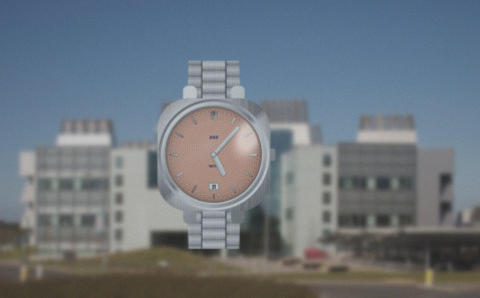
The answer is 5:07
